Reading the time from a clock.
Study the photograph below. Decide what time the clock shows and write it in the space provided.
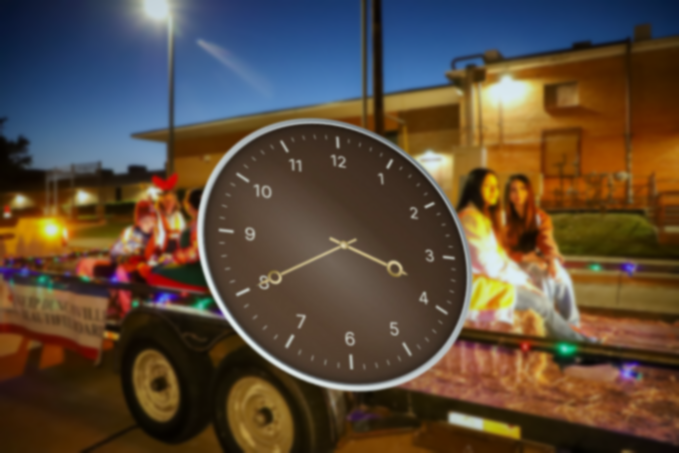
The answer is 3:40
